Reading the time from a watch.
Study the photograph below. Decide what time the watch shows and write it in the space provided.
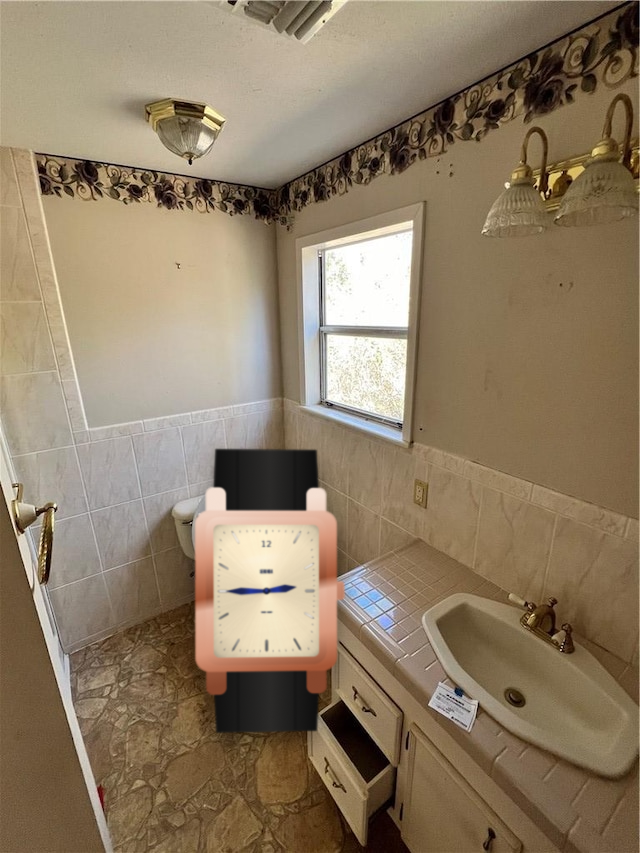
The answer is 2:45
